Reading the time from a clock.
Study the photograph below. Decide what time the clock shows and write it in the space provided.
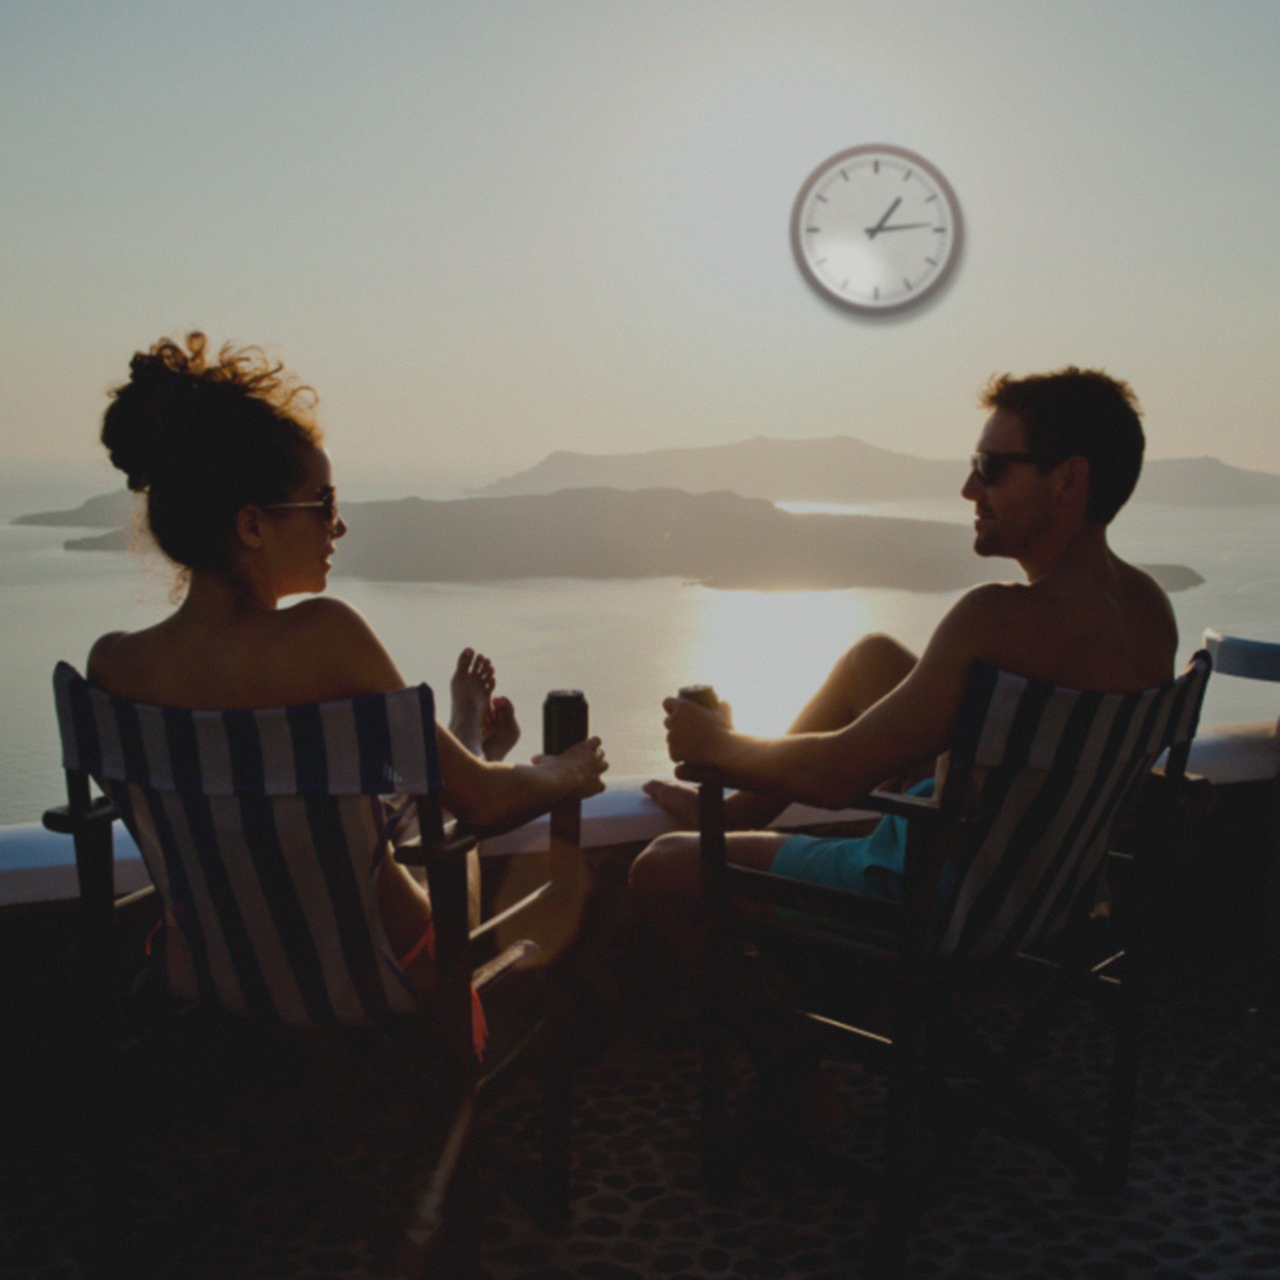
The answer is 1:14
